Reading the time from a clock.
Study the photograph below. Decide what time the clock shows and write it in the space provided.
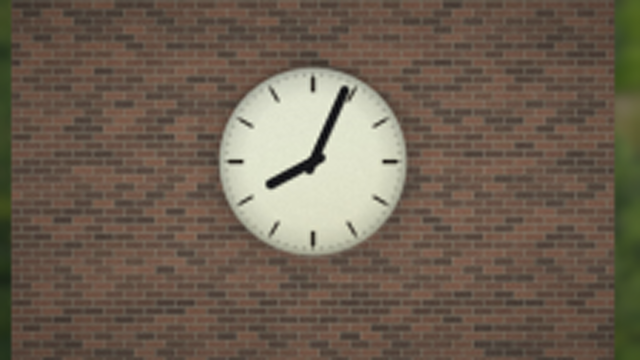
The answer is 8:04
